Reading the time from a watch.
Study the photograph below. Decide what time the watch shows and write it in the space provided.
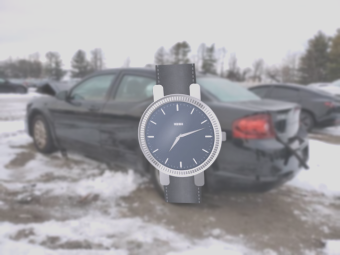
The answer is 7:12
